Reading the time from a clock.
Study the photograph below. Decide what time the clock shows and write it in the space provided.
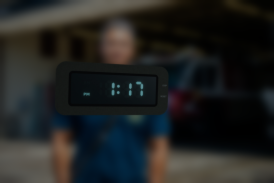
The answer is 1:17
